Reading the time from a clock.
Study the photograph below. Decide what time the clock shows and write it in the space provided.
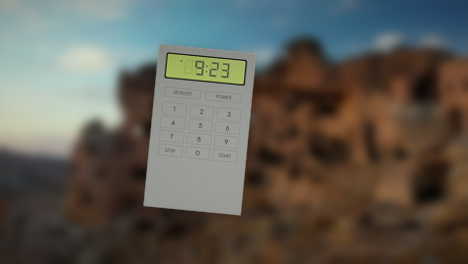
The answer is 9:23
